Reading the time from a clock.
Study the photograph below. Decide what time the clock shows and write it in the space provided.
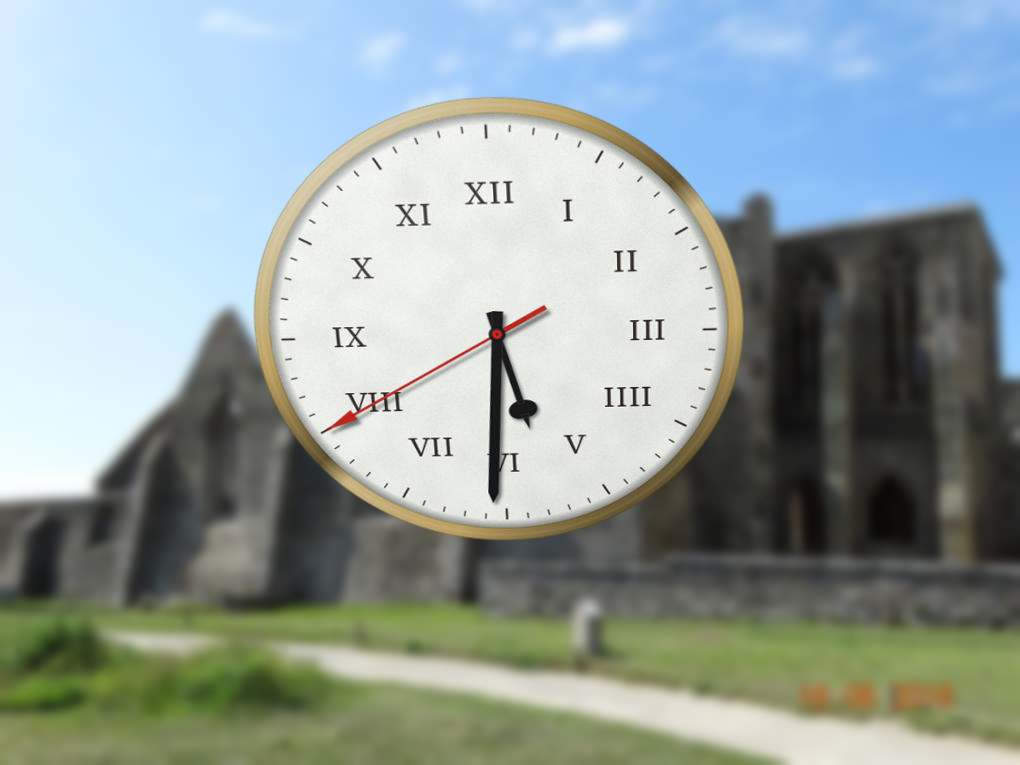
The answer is 5:30:40
